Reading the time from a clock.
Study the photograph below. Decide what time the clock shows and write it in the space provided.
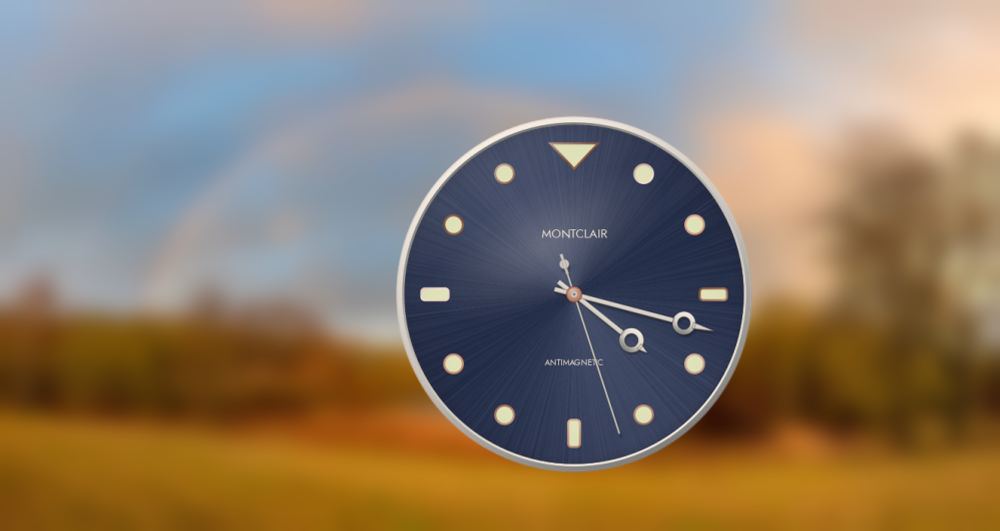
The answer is 4:17:27
